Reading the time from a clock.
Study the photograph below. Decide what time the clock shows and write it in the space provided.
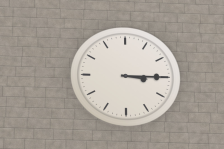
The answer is 3:15
